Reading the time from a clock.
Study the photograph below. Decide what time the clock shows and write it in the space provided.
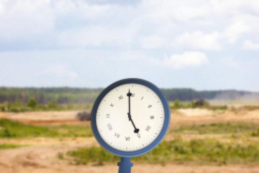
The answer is 4:59
